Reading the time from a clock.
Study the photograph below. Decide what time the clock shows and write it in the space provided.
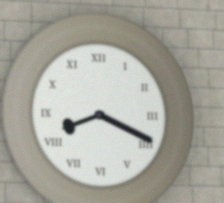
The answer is 8:19
